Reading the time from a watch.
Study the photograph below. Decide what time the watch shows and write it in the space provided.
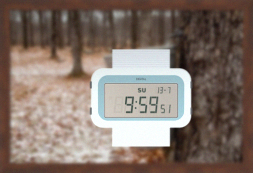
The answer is 9:59:51
